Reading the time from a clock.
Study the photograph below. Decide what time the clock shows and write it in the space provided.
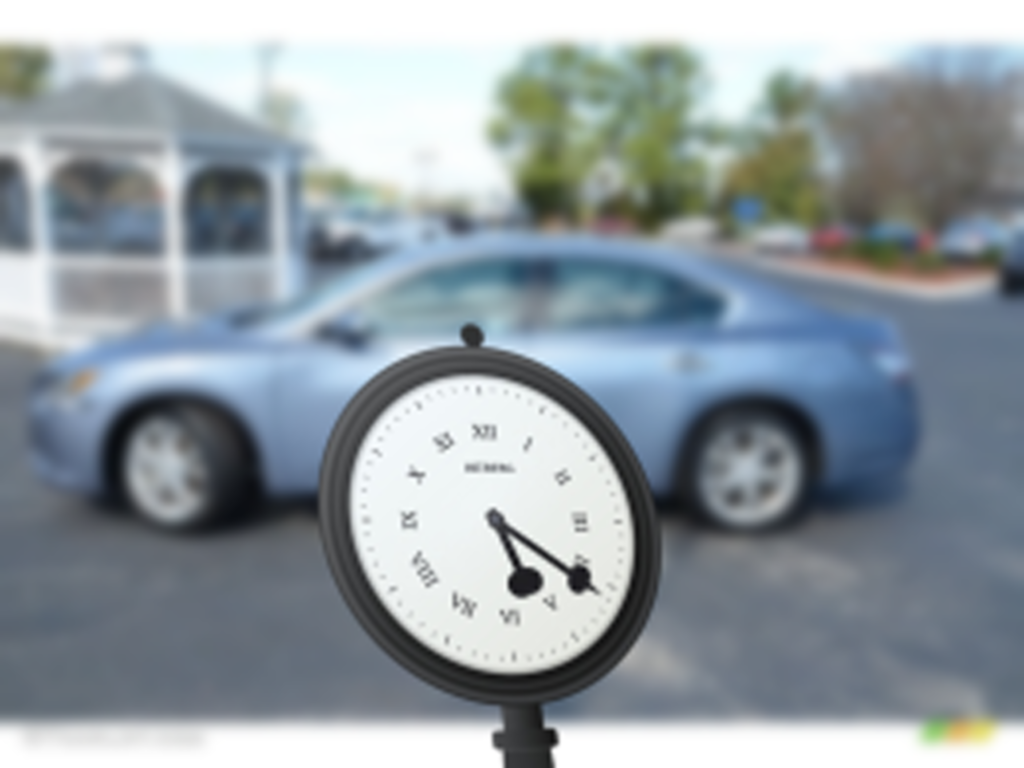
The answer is 5:21
